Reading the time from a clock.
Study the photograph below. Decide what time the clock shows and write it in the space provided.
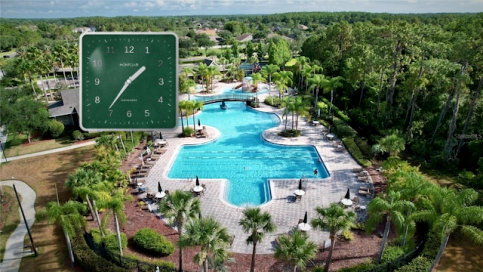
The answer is 1:36
